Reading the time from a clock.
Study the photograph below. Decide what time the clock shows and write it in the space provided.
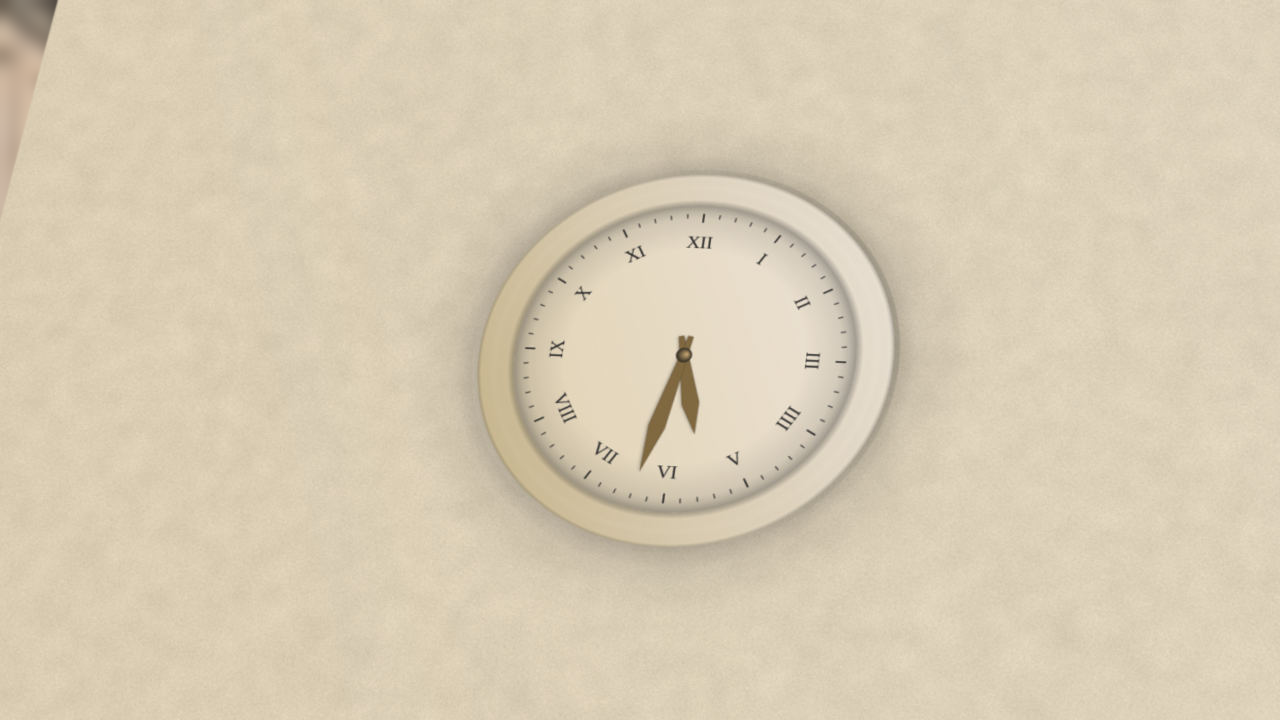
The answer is 5:32
